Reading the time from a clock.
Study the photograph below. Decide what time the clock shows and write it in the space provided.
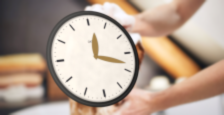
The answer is 12:18
